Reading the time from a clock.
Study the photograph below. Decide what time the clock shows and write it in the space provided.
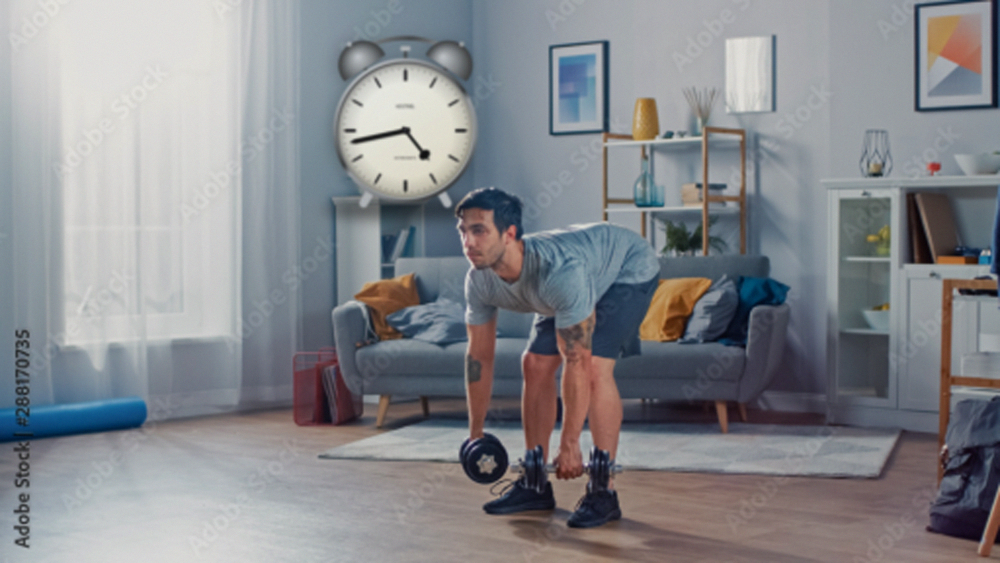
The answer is 4:43
